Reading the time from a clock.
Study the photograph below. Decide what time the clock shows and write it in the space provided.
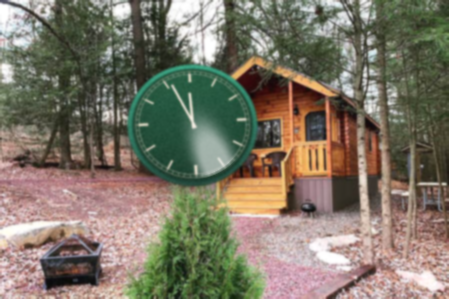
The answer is 11:56
